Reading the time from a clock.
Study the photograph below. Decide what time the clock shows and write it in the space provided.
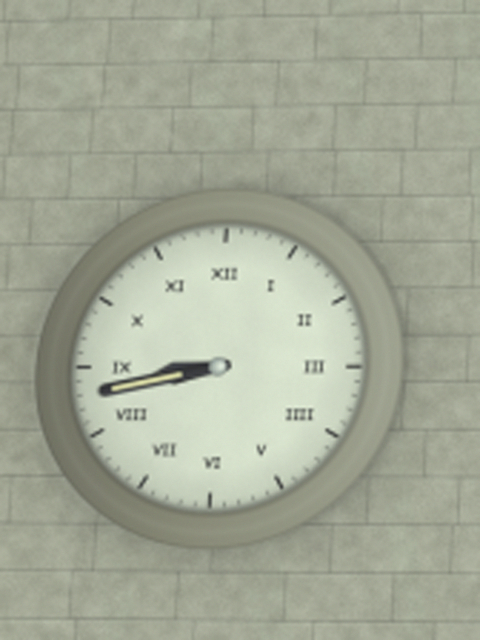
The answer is 8:43
